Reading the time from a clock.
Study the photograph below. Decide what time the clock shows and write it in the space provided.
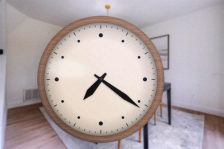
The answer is 7:21
